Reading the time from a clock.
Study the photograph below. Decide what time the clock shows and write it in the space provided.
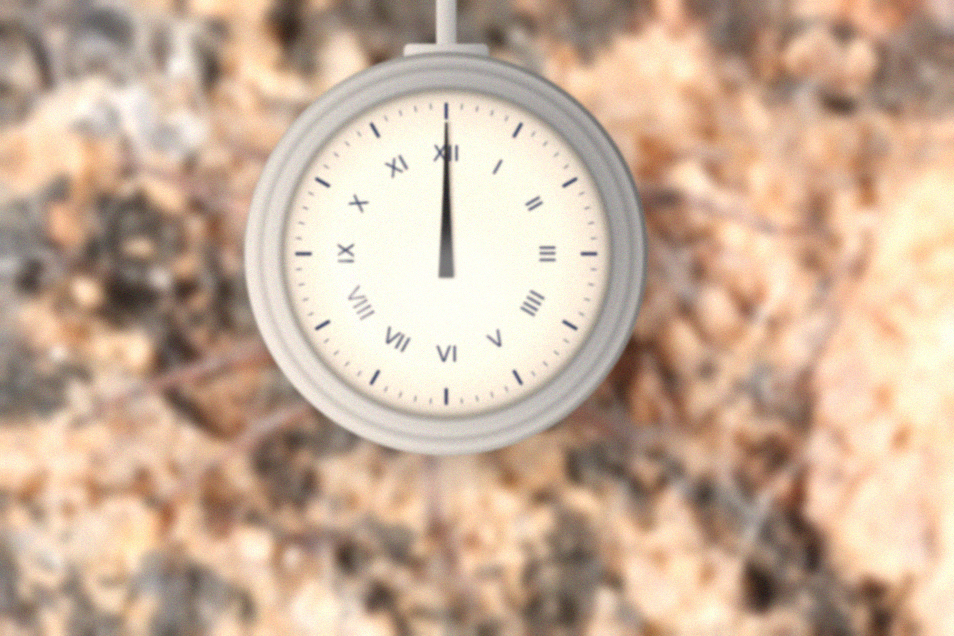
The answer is 12:00
